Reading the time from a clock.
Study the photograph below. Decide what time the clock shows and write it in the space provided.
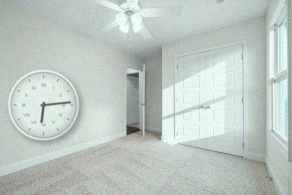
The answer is 6:14
